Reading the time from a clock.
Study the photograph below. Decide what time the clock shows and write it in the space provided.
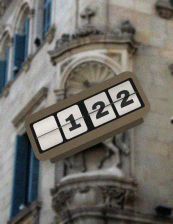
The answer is 1:22
